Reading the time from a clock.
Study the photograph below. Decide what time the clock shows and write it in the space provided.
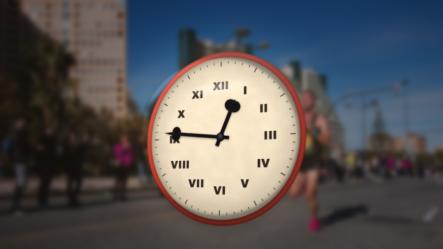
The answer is 12:46
